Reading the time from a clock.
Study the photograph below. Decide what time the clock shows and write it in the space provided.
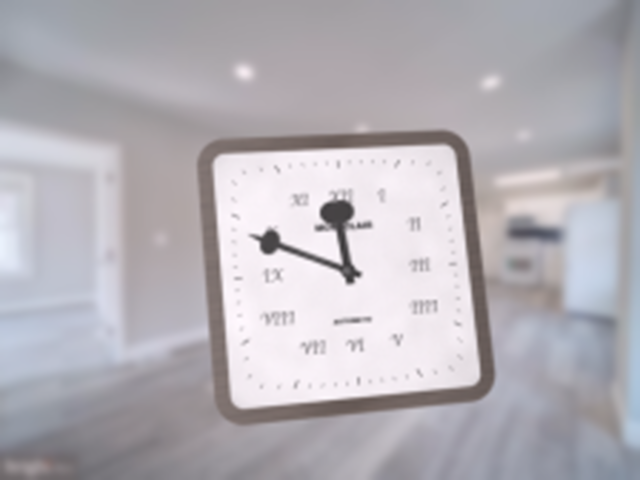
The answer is 11:49
